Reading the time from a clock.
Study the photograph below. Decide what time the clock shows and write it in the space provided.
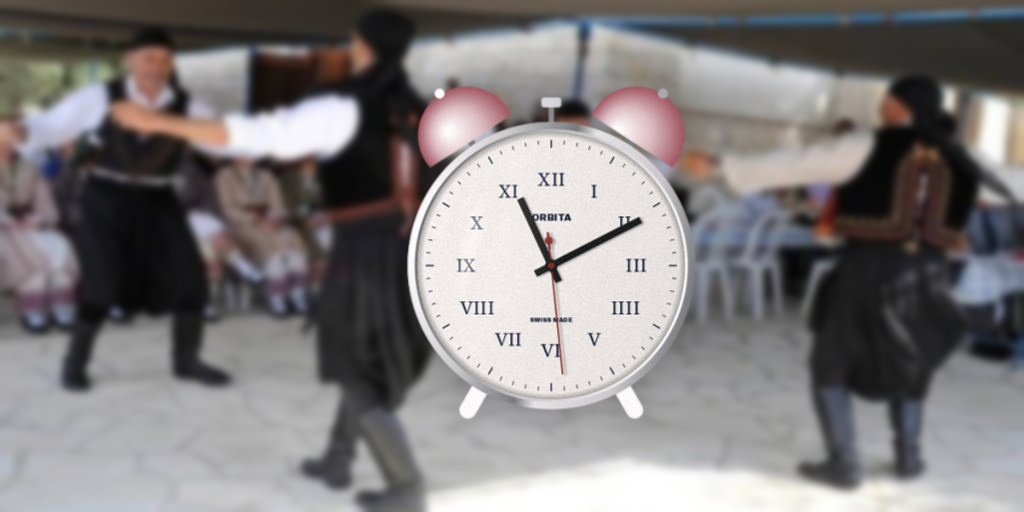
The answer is 11:10:29
